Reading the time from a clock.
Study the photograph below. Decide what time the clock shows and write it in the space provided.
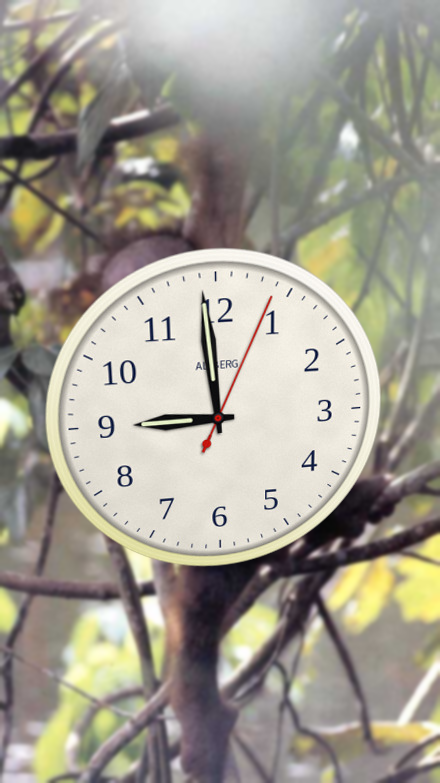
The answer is 8:59:04
